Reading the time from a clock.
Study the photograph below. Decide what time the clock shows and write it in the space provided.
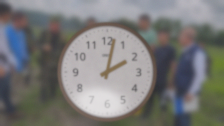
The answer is 2:02
